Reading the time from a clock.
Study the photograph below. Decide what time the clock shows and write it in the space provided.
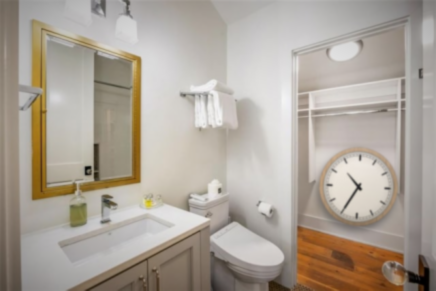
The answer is 10:35
